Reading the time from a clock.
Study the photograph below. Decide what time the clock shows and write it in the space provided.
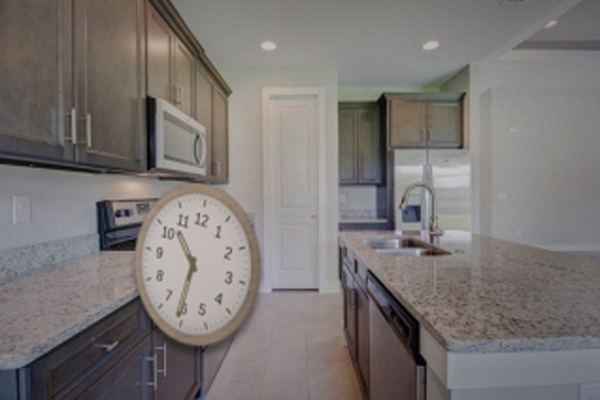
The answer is 10:31
